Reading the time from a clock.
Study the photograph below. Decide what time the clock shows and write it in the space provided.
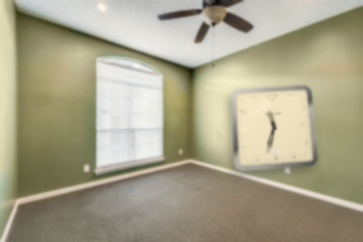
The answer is 11:33
